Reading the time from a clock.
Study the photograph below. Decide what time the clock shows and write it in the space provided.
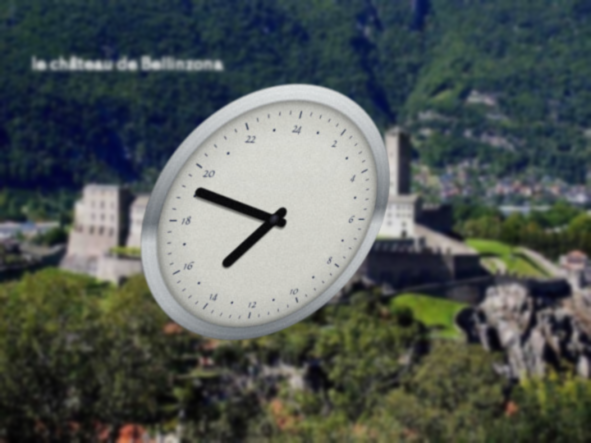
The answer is 14:48
